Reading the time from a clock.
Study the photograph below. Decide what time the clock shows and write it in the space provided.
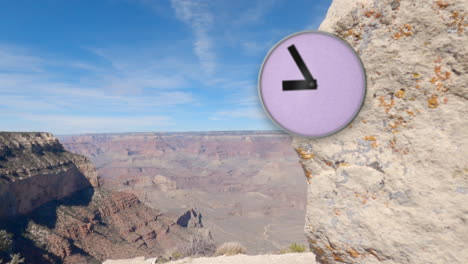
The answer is 8:55
